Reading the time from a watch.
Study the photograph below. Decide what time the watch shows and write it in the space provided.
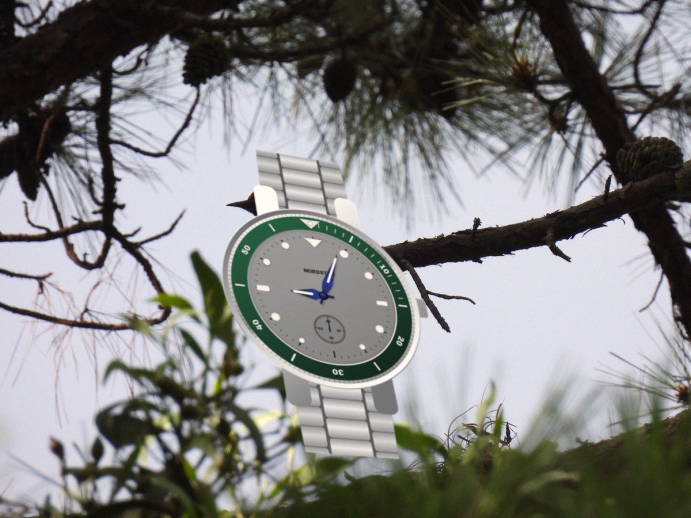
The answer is 9:04
